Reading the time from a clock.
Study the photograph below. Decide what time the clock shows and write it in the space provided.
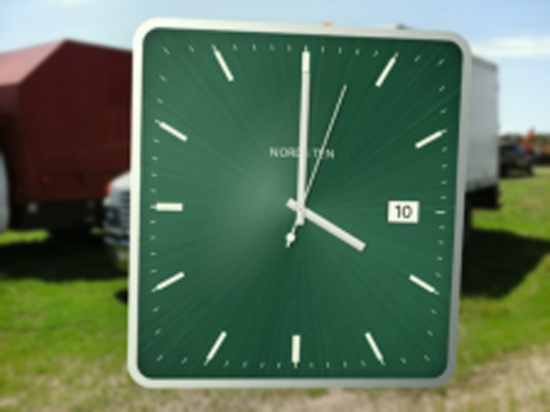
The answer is 4:00:03
